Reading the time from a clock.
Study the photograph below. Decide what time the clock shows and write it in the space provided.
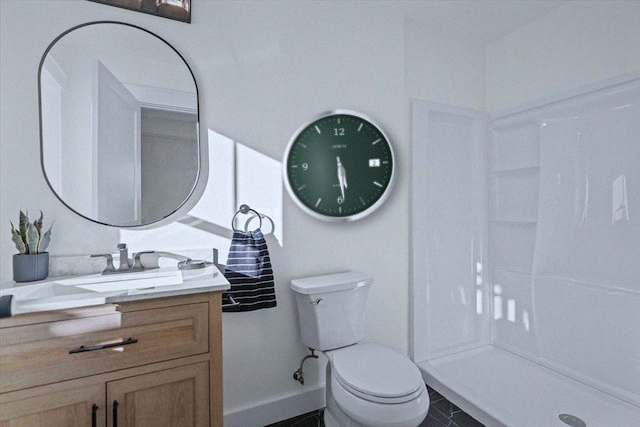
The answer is 5:29
